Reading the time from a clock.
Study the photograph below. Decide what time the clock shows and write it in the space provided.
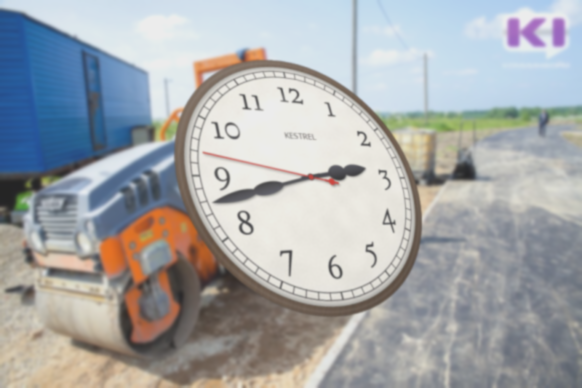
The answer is 2:42:47
